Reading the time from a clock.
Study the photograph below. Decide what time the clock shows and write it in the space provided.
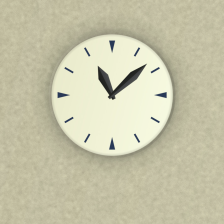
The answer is 11:08
